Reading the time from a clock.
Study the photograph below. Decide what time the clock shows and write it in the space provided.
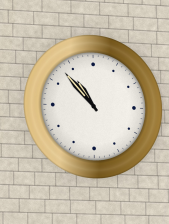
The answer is 10:53
